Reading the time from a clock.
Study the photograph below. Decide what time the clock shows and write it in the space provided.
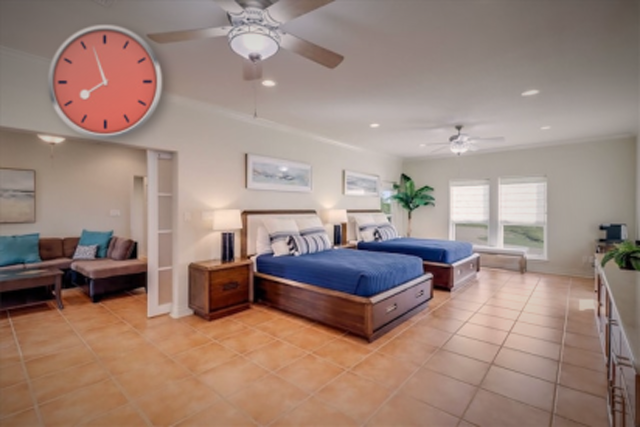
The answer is 7:57
